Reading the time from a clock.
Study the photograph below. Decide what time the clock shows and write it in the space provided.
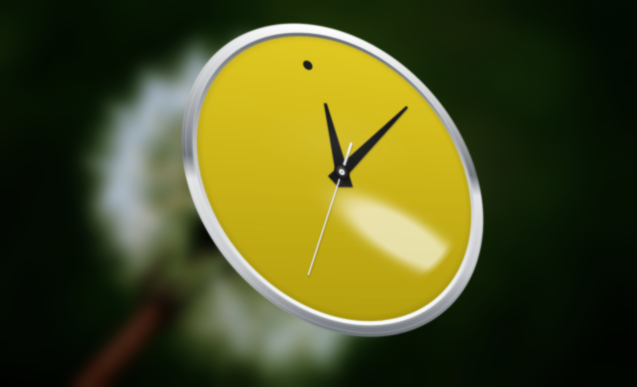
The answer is 12:09:36
